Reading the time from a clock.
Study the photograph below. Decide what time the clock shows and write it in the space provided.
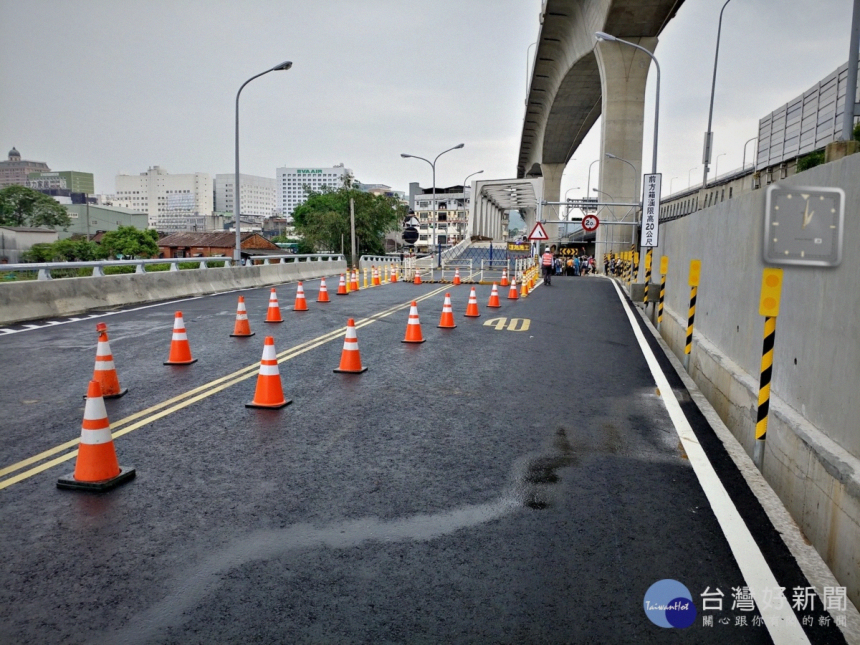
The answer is 1:01
